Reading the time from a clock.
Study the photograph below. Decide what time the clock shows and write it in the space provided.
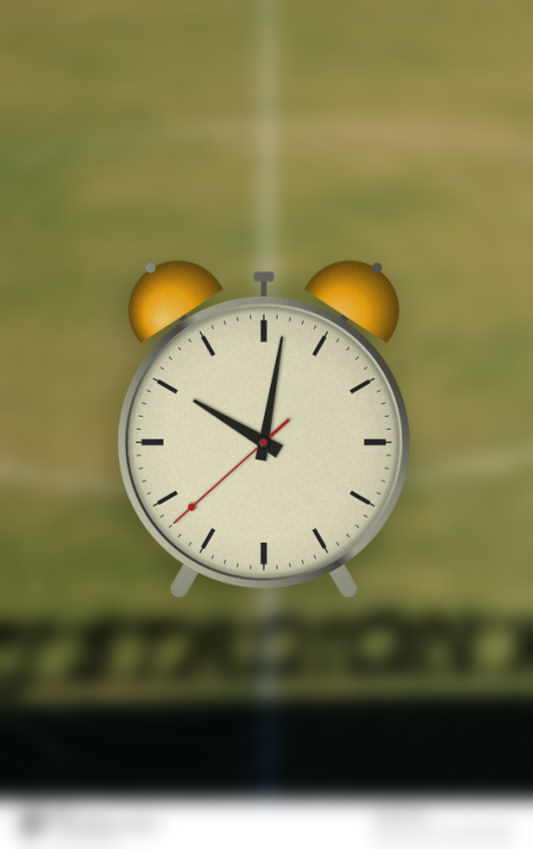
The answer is 10:01:38
